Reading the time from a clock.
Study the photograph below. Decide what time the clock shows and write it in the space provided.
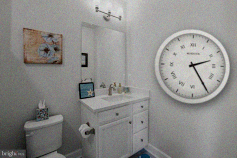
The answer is 2:25
